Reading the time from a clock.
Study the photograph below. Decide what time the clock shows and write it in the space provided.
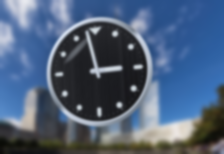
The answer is 2:58
